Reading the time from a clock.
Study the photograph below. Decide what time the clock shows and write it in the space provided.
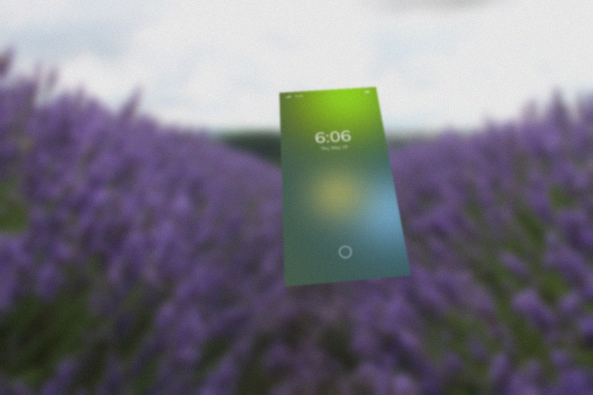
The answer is 6:06
